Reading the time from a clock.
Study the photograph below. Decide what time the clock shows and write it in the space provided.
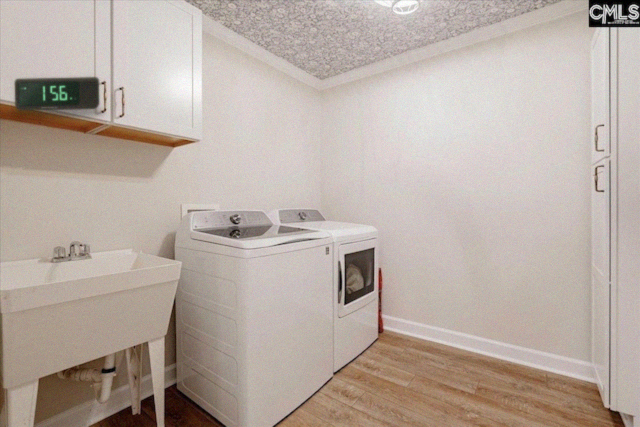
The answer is 1:56
